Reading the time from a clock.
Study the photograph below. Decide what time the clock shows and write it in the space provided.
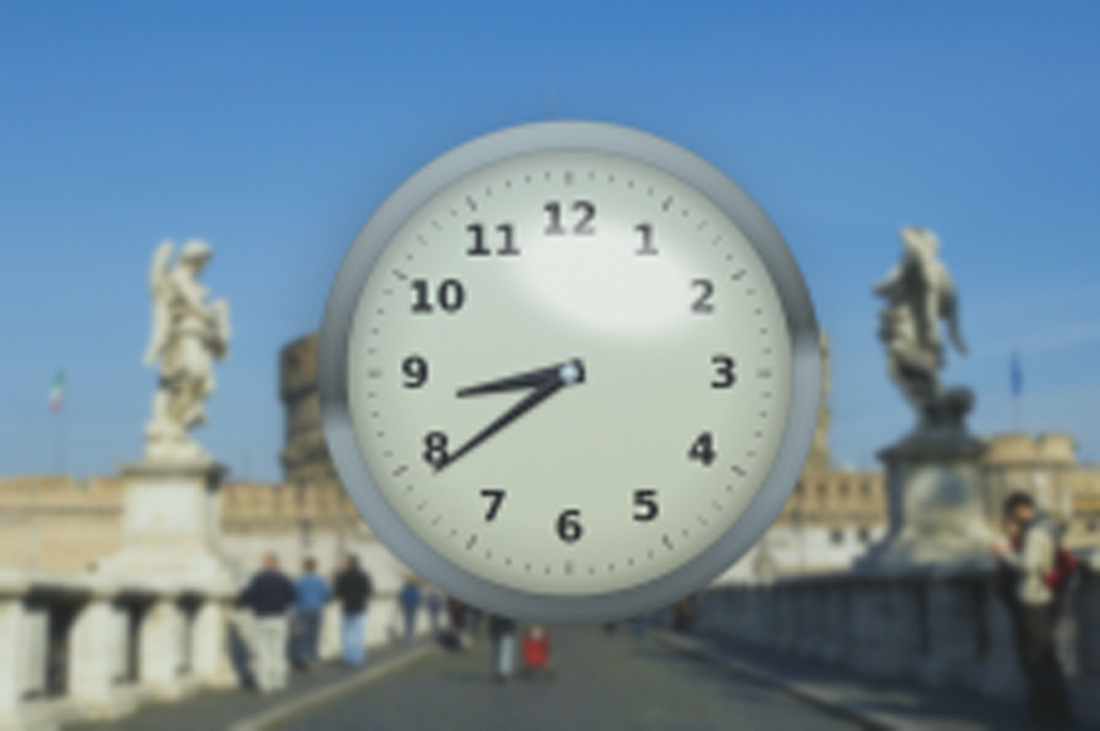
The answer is 8:39
